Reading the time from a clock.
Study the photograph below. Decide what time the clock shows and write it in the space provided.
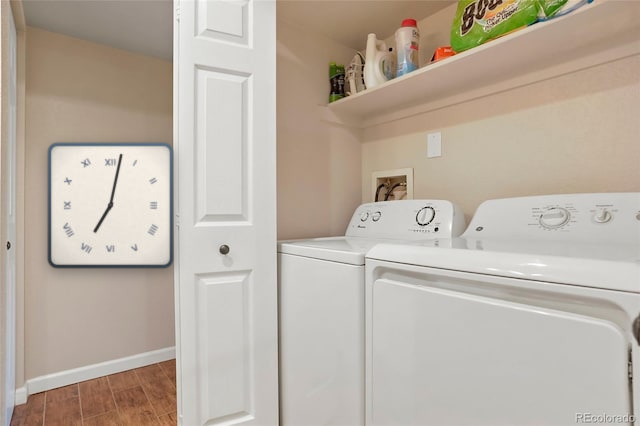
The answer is 7:02
